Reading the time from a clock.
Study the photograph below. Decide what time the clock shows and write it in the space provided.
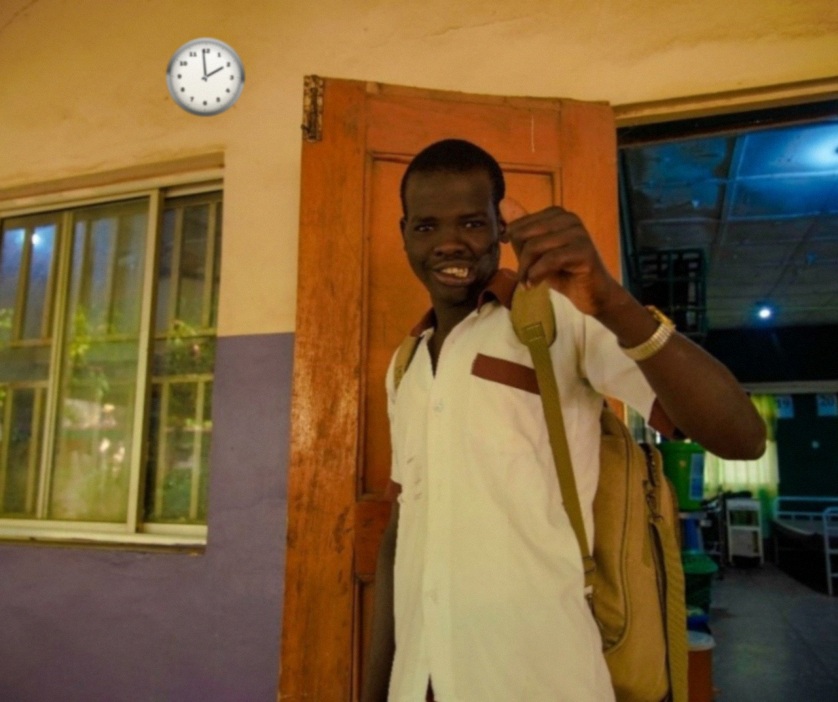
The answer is 1:59
